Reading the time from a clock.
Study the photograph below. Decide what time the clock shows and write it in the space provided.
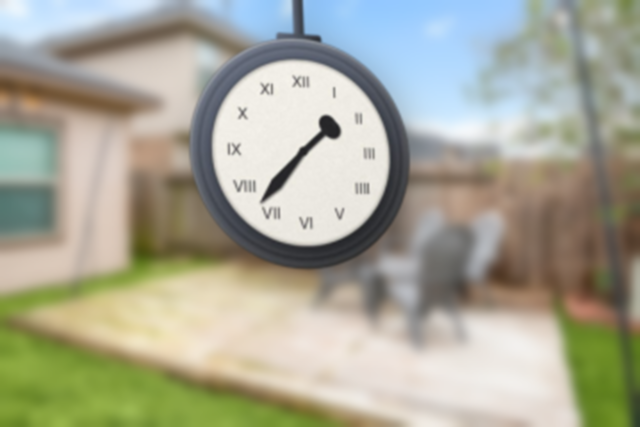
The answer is 1:37
